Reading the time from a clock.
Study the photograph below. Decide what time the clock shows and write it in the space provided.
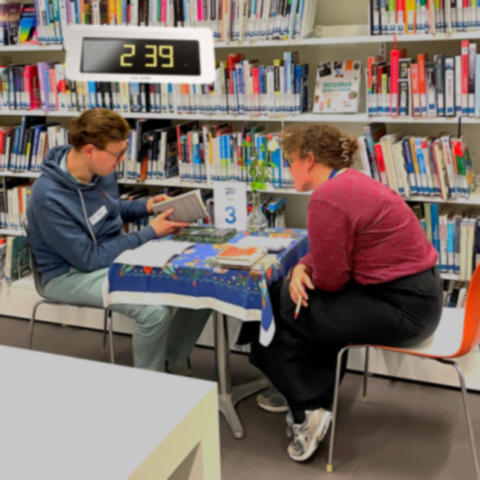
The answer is 2:39
